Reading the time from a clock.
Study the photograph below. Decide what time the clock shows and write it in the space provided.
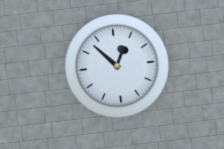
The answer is 12:53
